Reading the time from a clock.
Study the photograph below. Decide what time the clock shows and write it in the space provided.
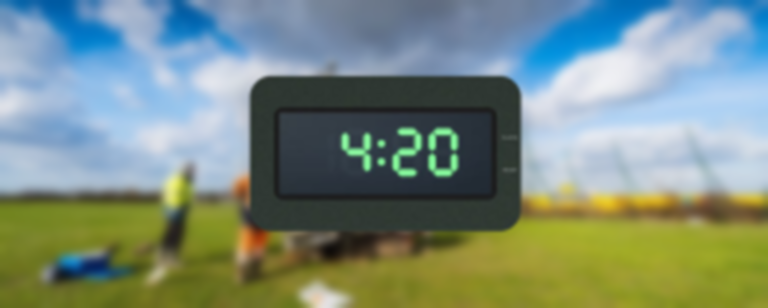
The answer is 4:20
